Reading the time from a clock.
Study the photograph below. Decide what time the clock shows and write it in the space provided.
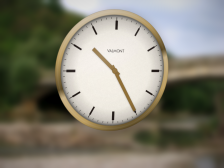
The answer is 10:25
